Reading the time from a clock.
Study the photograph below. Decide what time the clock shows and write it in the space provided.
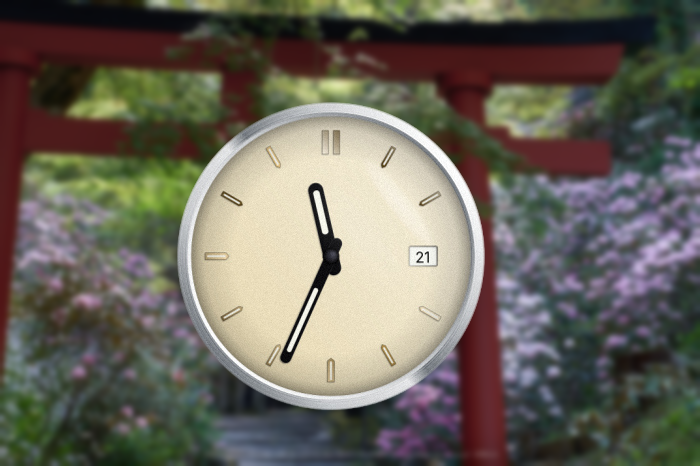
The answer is 11:34
